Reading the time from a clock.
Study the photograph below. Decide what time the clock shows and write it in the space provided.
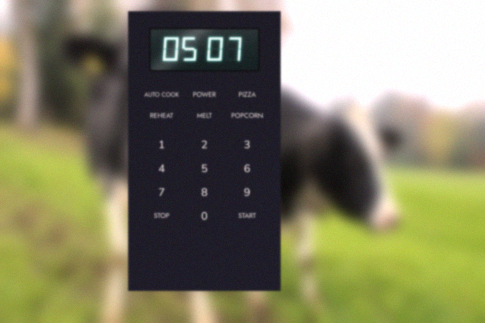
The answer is 5:07
